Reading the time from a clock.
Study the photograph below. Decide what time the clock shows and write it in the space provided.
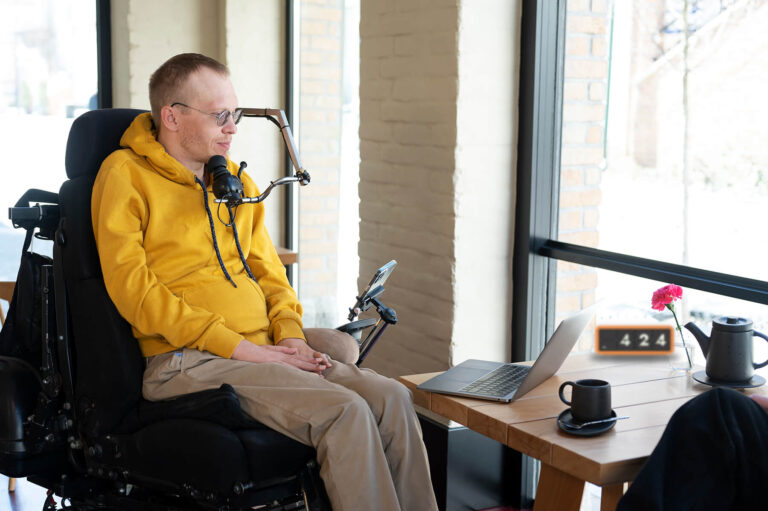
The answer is 4:24
